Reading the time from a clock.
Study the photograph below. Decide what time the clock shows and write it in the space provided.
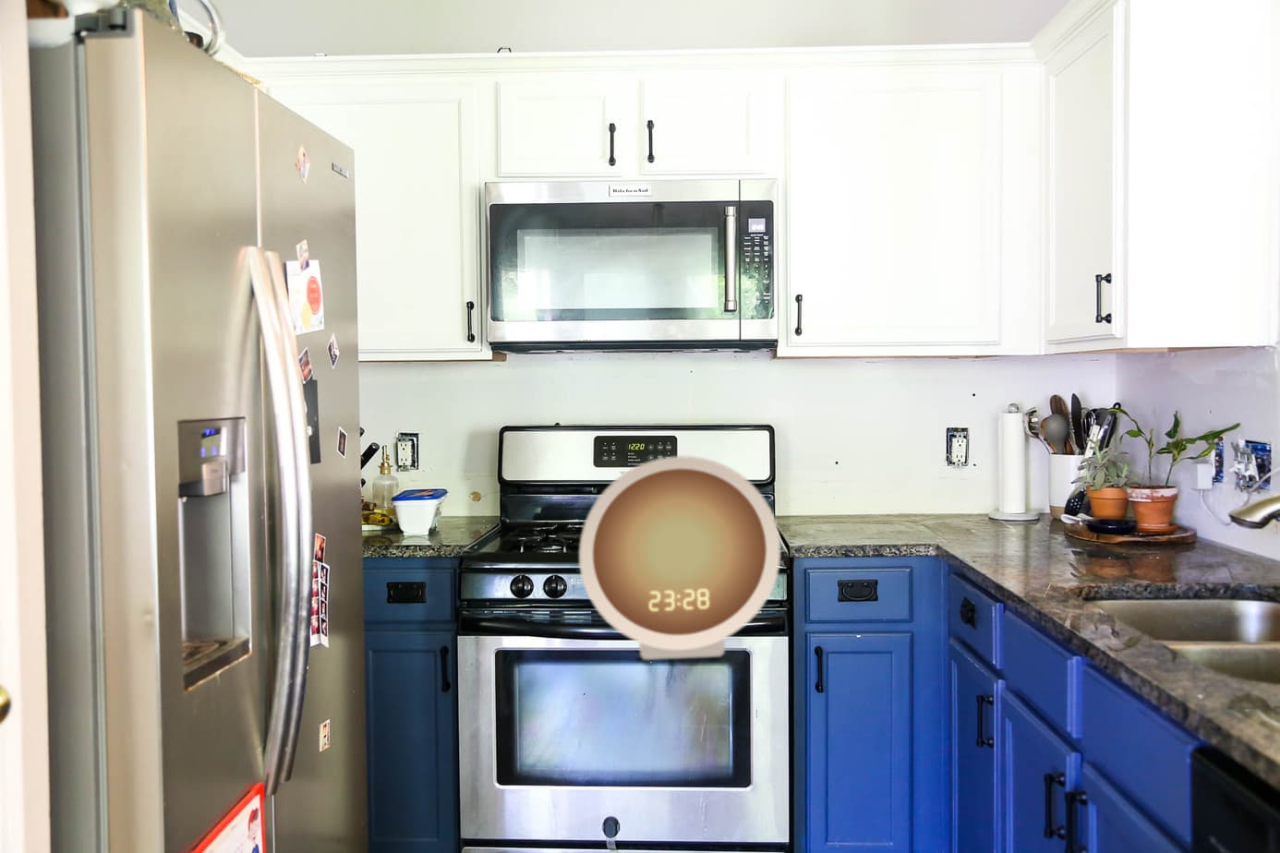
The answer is 23:28
